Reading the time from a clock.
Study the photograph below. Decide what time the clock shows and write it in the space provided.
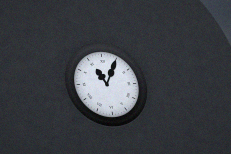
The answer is 11:05
